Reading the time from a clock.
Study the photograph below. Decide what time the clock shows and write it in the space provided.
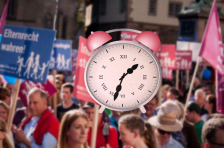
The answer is 1:33
